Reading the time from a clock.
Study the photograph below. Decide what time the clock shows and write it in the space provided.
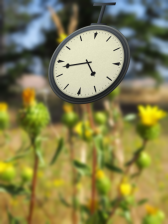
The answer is 4:43
